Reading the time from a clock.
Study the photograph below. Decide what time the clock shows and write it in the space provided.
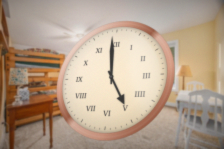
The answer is 4:59
